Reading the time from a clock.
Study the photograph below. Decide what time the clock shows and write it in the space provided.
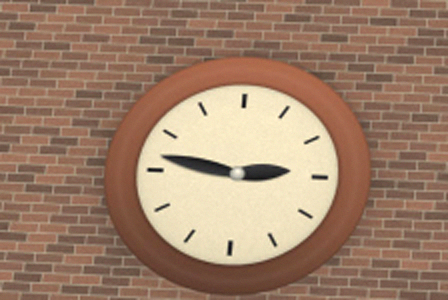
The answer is 2:47
